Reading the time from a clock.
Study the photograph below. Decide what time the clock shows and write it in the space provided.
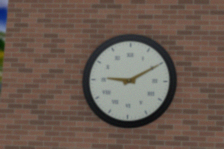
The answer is 9:10
